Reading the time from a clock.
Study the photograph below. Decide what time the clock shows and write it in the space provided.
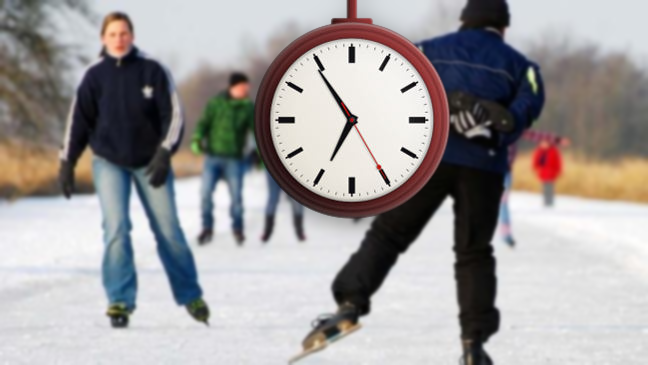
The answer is 6:54:25
